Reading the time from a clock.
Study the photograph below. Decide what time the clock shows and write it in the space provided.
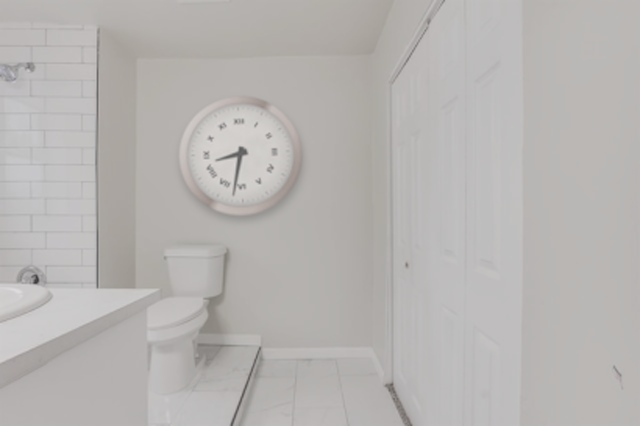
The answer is 8:32
